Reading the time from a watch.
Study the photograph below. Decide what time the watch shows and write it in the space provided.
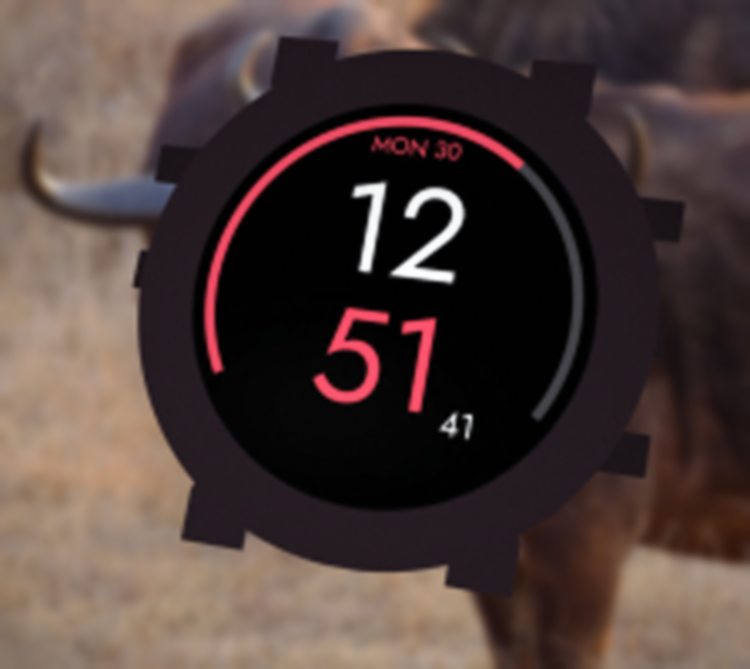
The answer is 12:51:41
